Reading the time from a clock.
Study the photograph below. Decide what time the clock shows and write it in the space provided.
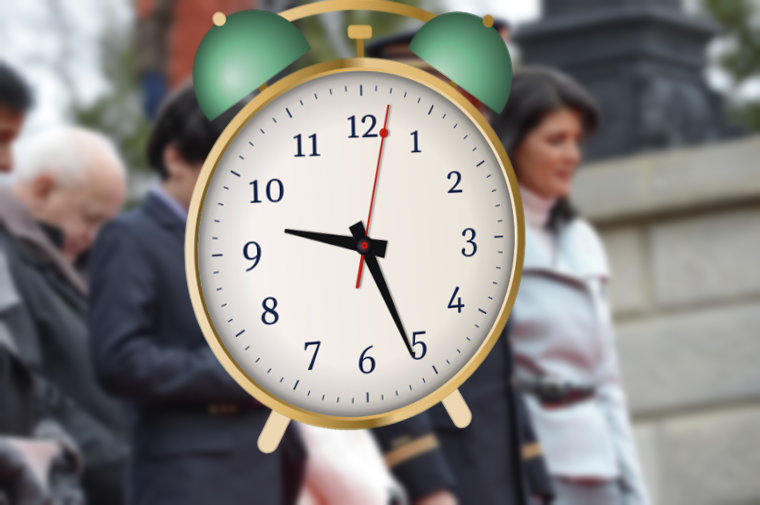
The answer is 9:26:02
